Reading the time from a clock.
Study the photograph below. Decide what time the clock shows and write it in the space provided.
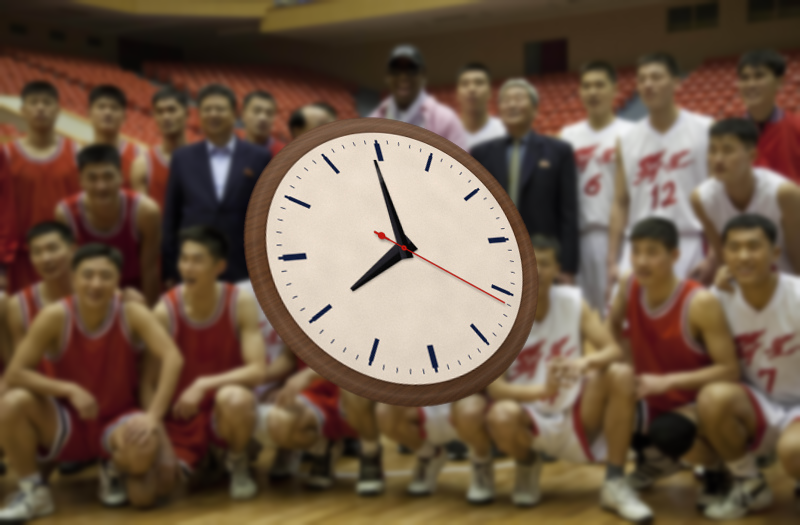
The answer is 7:59:21
